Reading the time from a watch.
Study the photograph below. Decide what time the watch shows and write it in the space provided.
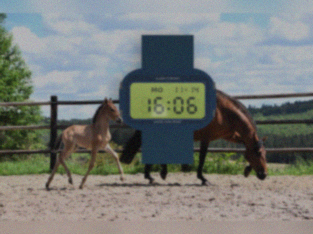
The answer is 16:06
